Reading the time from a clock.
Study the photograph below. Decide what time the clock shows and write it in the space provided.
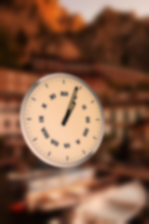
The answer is 1:04
